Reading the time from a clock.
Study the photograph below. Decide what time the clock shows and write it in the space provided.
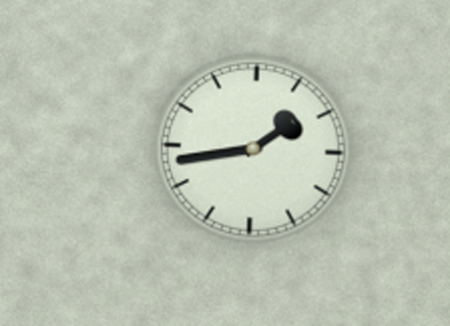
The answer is 1:43
